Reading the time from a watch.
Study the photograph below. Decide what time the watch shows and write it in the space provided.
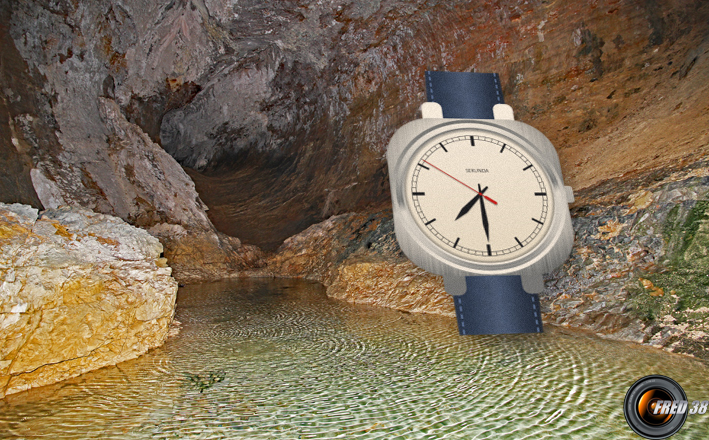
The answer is 7:29:51
